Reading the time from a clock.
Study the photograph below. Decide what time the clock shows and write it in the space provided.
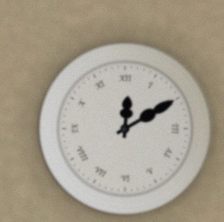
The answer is 12:10
